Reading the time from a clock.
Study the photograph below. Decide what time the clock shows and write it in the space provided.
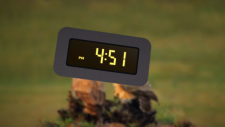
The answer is 4:51
